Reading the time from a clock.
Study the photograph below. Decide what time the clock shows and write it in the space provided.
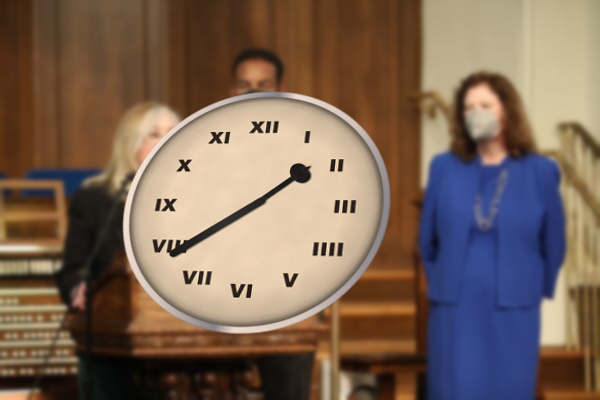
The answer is 1:39
